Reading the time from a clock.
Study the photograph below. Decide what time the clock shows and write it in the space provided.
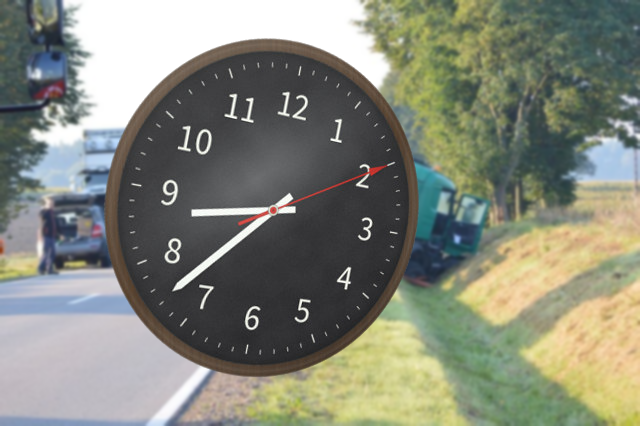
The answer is 8:37:10
